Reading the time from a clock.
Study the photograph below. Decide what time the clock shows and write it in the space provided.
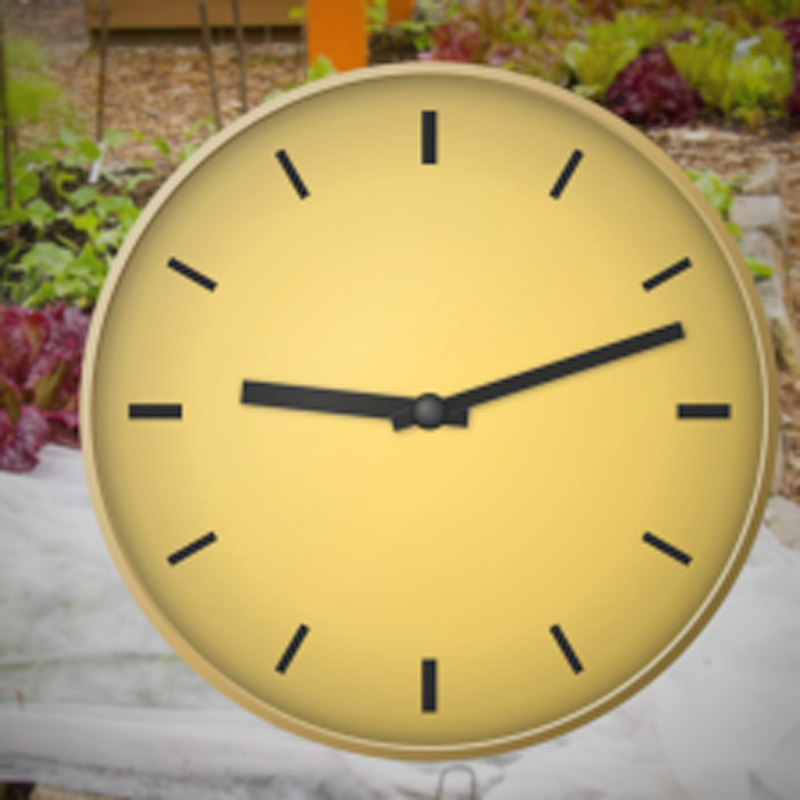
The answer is 9:12
